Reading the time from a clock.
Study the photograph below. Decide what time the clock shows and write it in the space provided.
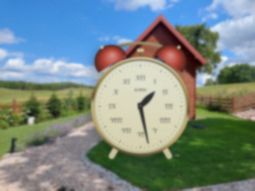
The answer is 1:28
